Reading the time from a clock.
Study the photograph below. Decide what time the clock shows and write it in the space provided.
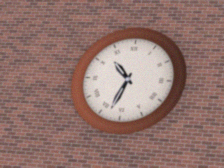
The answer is 10:33
